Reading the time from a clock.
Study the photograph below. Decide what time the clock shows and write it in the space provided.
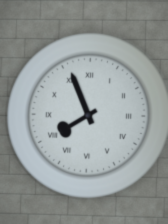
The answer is 7:56
